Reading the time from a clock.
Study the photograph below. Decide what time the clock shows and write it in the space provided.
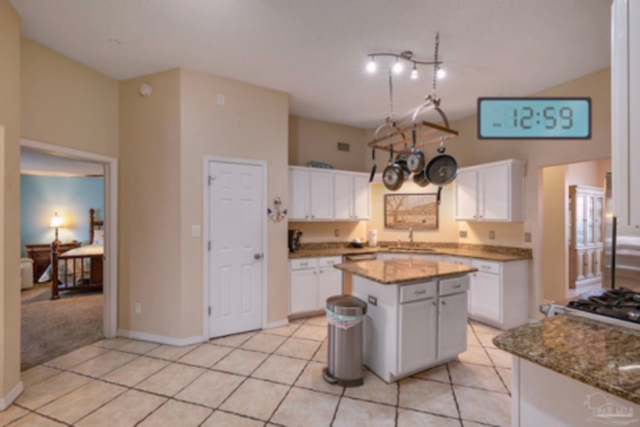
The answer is 12:59
